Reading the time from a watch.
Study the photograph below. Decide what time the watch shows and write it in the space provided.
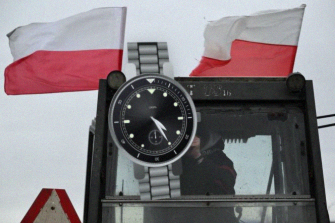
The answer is 4:25
